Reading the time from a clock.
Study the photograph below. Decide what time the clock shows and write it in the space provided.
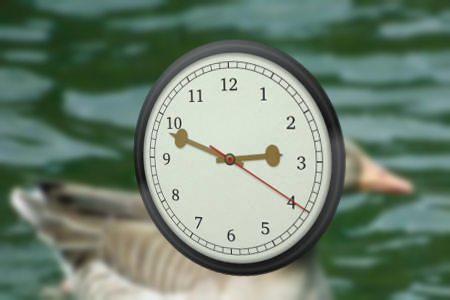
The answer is 2:48:20
